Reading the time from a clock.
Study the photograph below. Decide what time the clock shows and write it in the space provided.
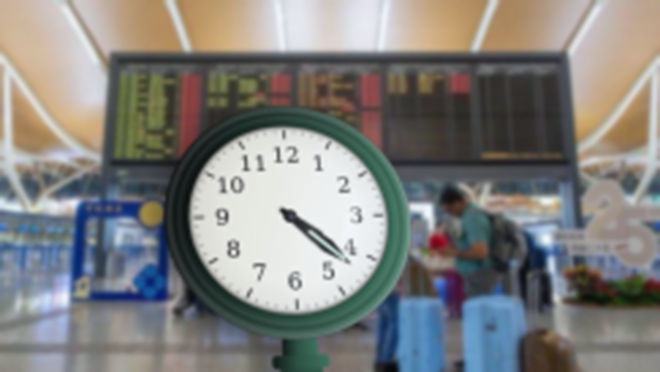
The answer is 4:22
